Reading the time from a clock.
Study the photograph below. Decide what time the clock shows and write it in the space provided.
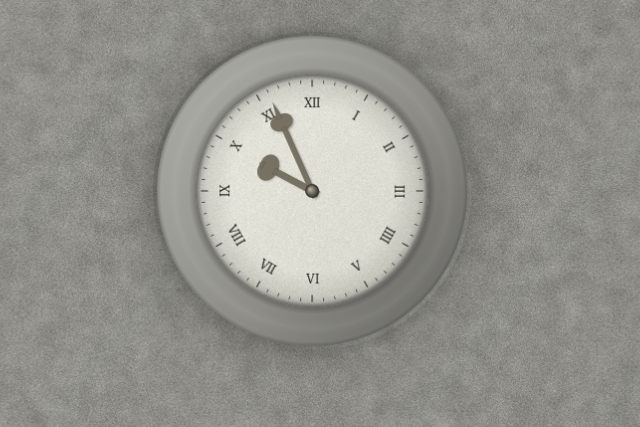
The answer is 9:56
